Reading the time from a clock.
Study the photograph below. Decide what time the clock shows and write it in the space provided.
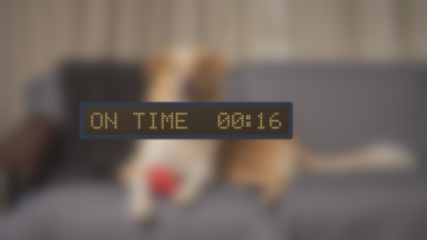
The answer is 0:16
